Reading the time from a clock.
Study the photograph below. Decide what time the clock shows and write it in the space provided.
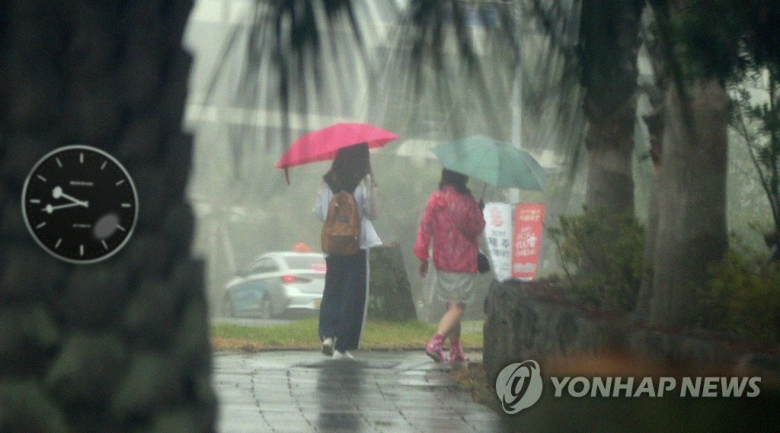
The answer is 9:43
